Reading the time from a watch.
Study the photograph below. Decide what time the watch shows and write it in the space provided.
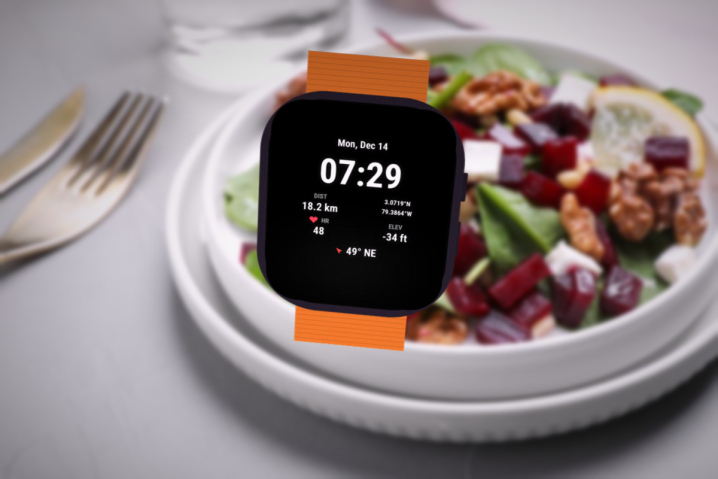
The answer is 7:29
